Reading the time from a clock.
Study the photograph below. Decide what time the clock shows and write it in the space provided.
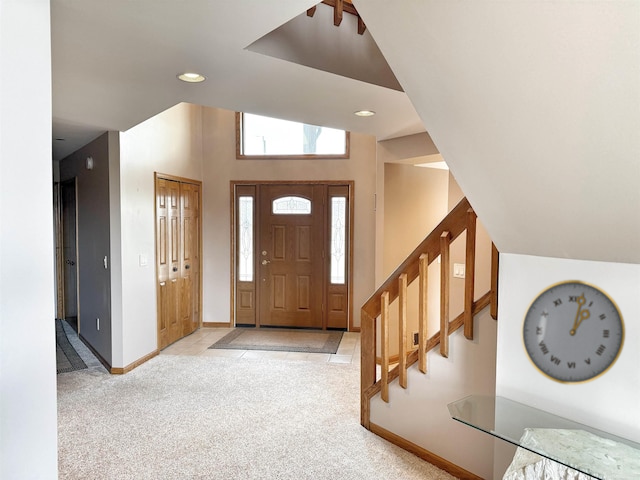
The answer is 1:02
